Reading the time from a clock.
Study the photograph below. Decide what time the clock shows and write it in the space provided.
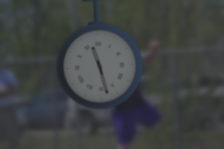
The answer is 11:28
